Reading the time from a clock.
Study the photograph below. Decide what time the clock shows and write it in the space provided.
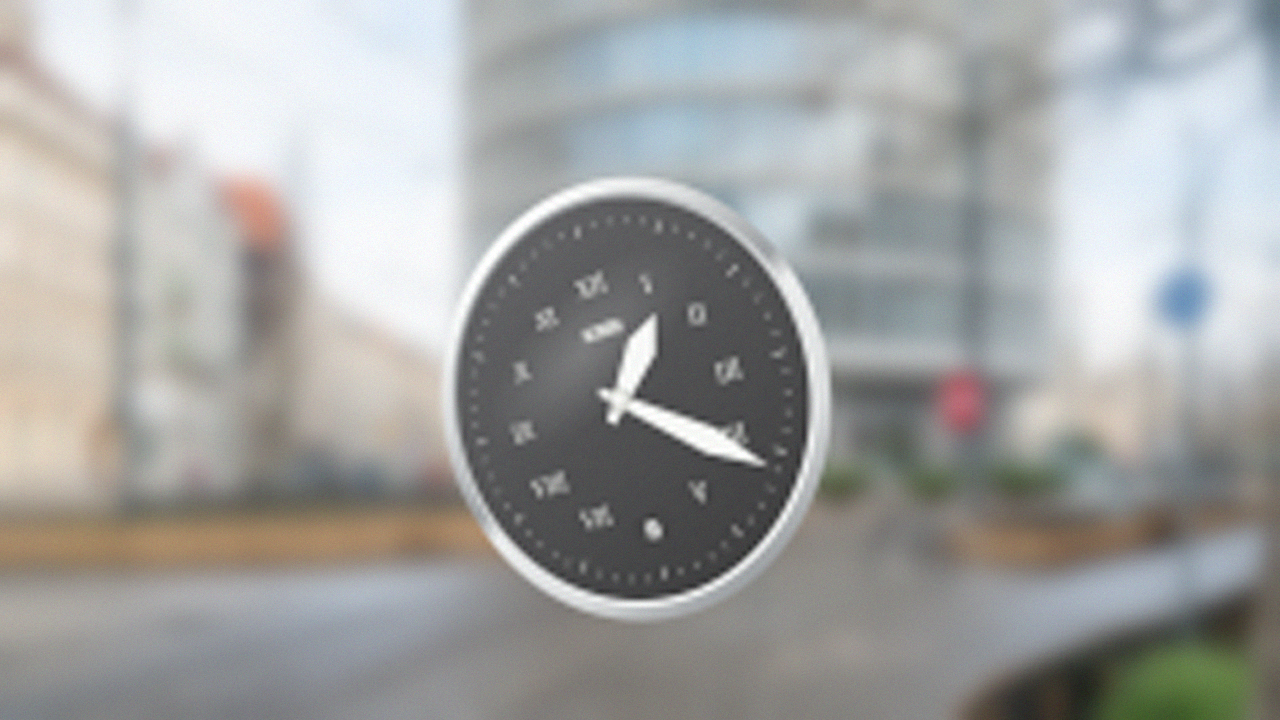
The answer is 1:21
